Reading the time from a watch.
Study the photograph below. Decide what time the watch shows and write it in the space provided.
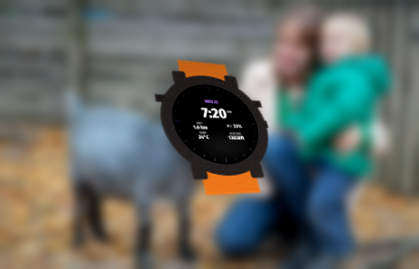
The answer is 7:20
